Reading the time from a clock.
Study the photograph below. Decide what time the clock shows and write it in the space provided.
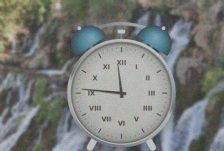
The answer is 11:46
